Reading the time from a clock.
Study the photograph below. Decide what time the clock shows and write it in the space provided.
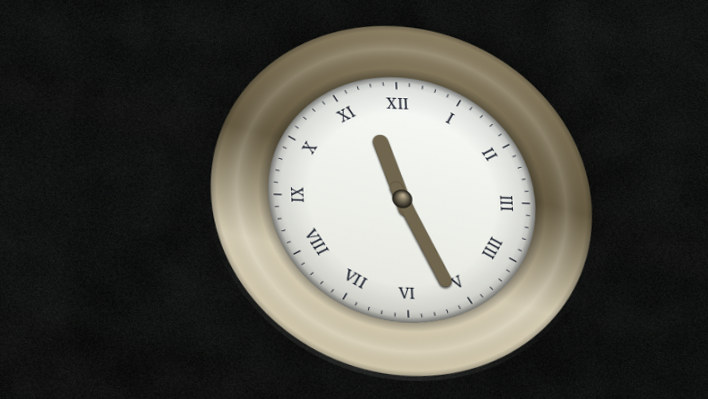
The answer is 11:26
